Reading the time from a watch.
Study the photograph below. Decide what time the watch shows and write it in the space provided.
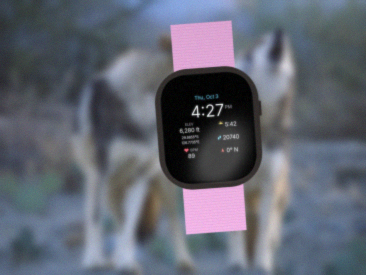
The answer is 4:27
